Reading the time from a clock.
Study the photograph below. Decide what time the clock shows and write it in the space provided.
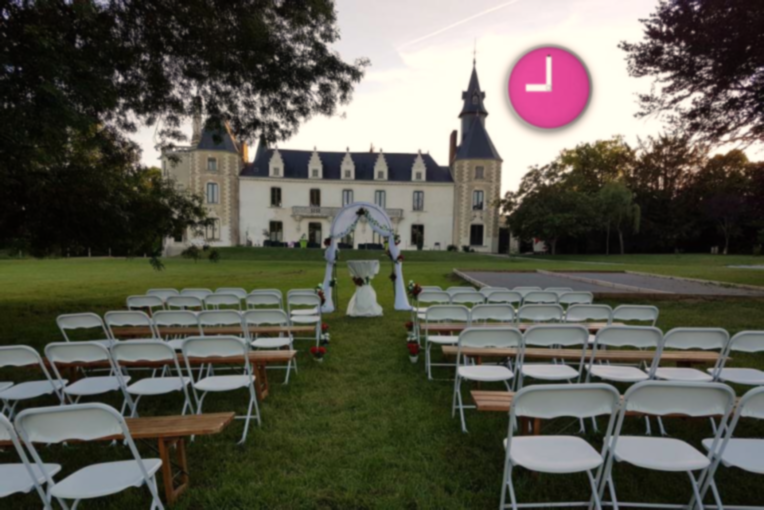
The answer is 9:00
